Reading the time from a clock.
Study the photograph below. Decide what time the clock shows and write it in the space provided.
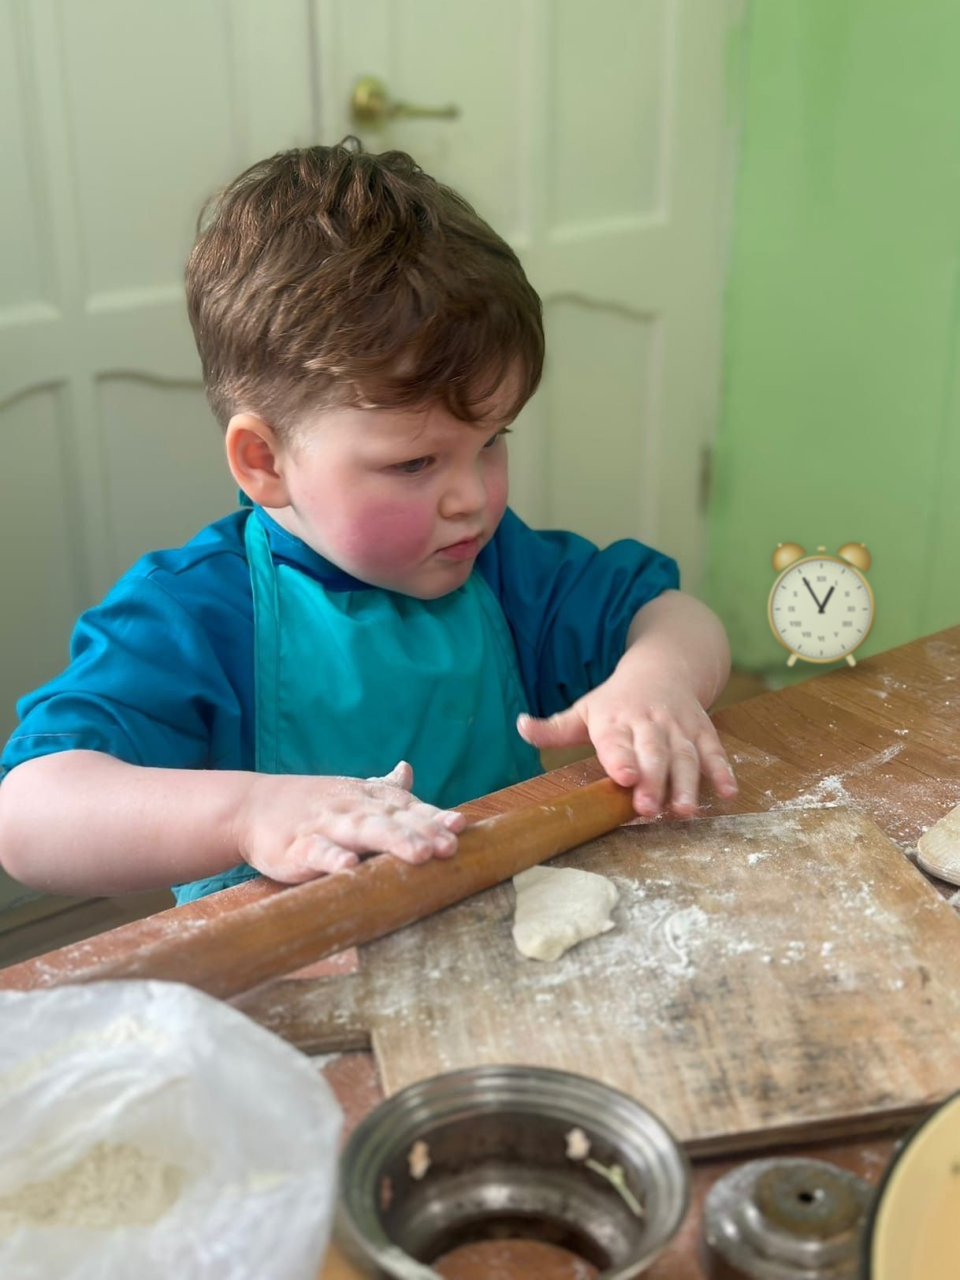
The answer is 12:55
